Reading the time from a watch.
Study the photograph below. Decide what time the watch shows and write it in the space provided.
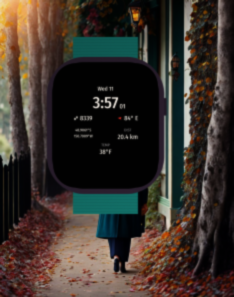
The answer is 3:57
